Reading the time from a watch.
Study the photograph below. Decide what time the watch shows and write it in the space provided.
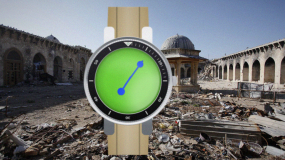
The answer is 7:06
